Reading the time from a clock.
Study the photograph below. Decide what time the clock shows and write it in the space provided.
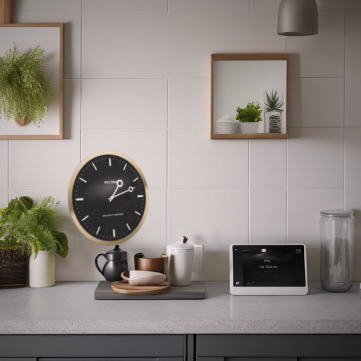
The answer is 1:12
